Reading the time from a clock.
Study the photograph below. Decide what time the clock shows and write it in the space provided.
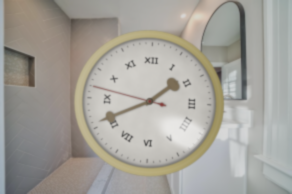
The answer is 1:40:47
